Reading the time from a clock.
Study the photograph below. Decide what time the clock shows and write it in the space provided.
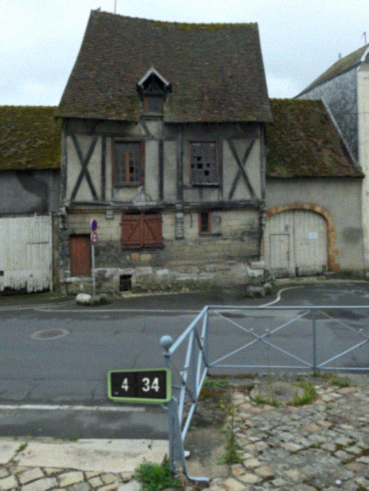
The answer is 4:34
